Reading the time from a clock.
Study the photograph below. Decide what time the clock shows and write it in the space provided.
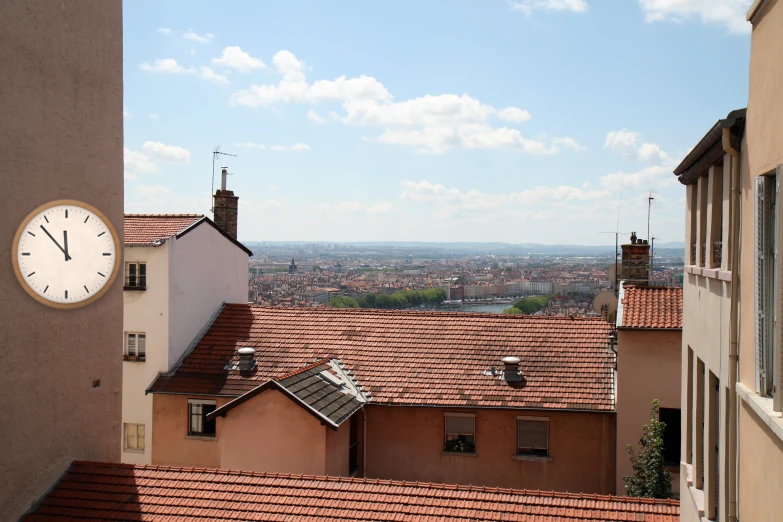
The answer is 11:53
